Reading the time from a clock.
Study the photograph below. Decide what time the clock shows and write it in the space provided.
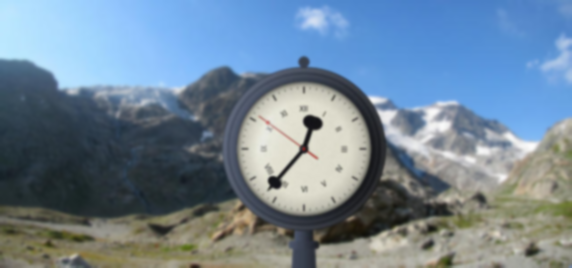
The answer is 12:36:51
